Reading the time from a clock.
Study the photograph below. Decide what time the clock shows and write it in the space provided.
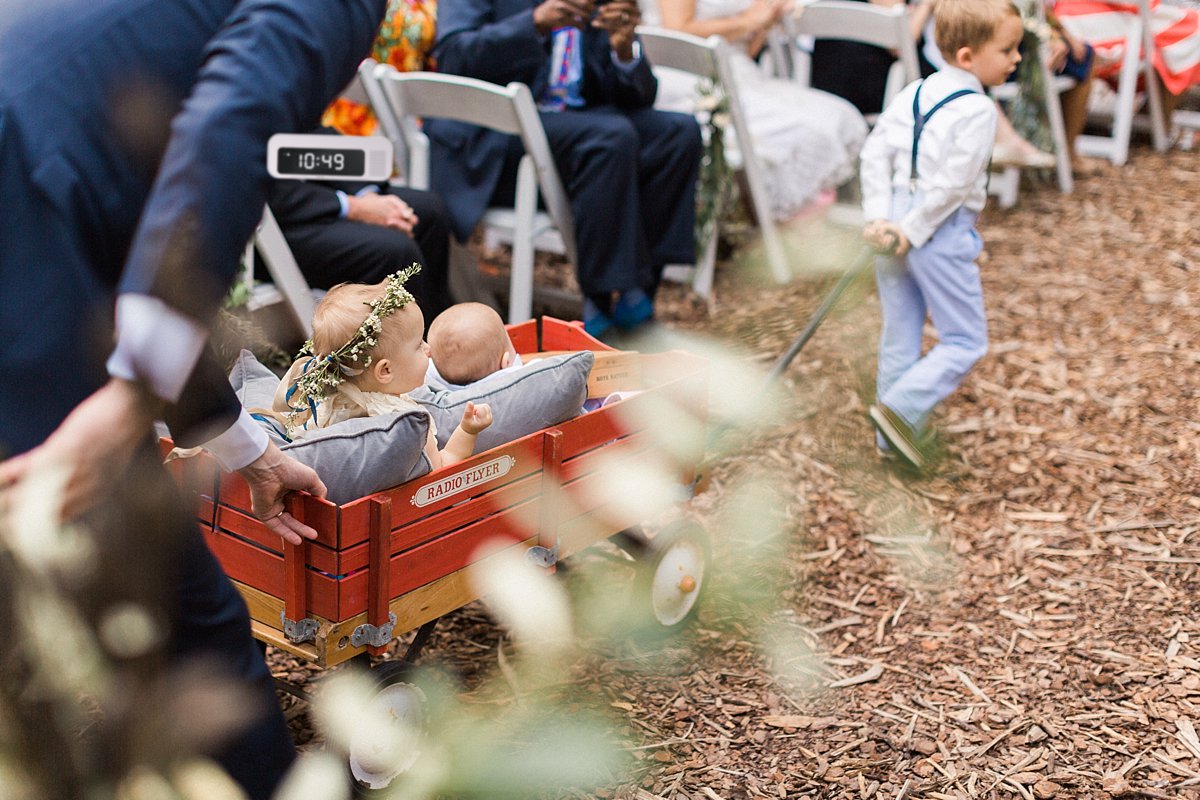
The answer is 10:49
